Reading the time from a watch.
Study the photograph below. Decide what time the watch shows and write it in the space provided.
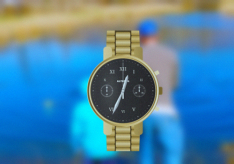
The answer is 12:34
